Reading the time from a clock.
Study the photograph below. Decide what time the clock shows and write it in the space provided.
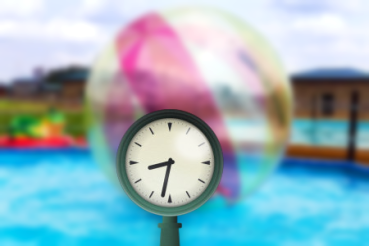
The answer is 8:32
